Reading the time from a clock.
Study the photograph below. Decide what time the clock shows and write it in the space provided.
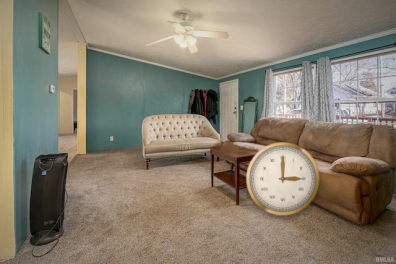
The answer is 3:00
